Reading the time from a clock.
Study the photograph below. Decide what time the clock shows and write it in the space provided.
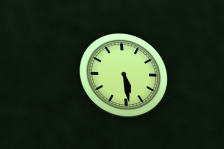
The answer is 5:29
